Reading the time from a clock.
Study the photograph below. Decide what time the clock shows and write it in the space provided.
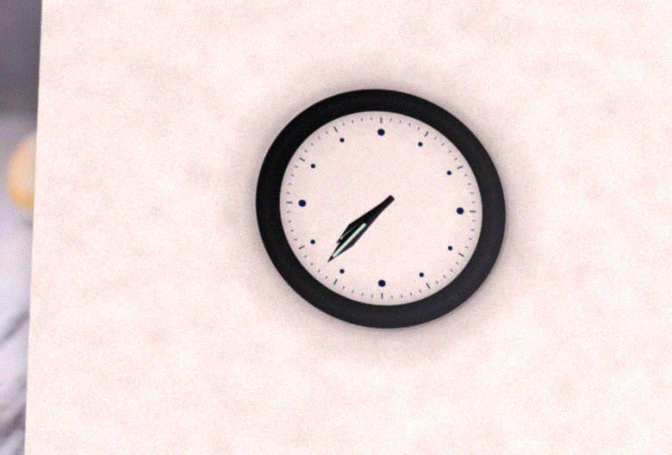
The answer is 7:37
